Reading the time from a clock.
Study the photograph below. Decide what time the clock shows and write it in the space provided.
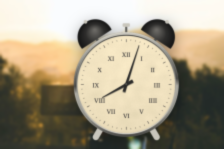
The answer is 8:03
